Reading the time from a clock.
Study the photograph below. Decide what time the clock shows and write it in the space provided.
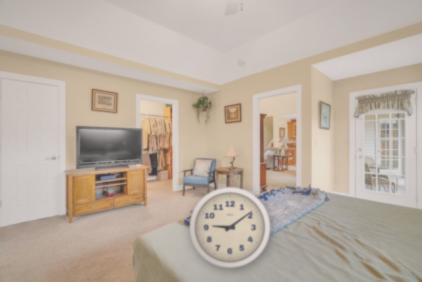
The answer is 9:09
